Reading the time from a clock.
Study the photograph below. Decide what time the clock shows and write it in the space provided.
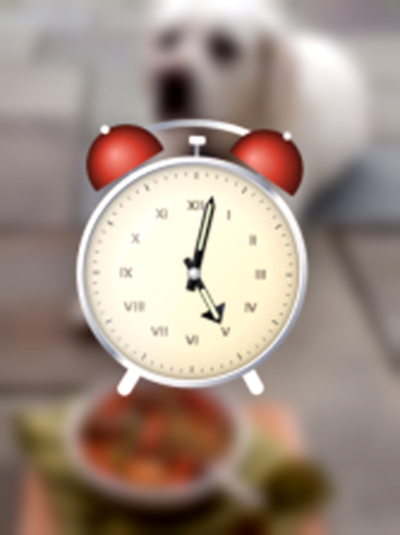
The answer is 5:02
